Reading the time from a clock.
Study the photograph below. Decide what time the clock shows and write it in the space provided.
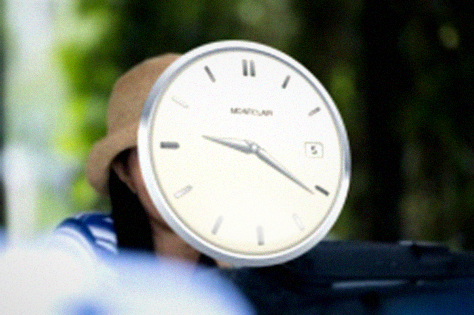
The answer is 9:21
